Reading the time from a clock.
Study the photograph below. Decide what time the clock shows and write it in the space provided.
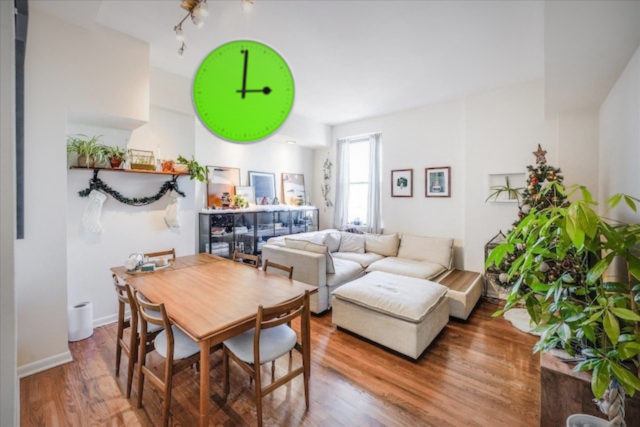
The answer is 3:01
